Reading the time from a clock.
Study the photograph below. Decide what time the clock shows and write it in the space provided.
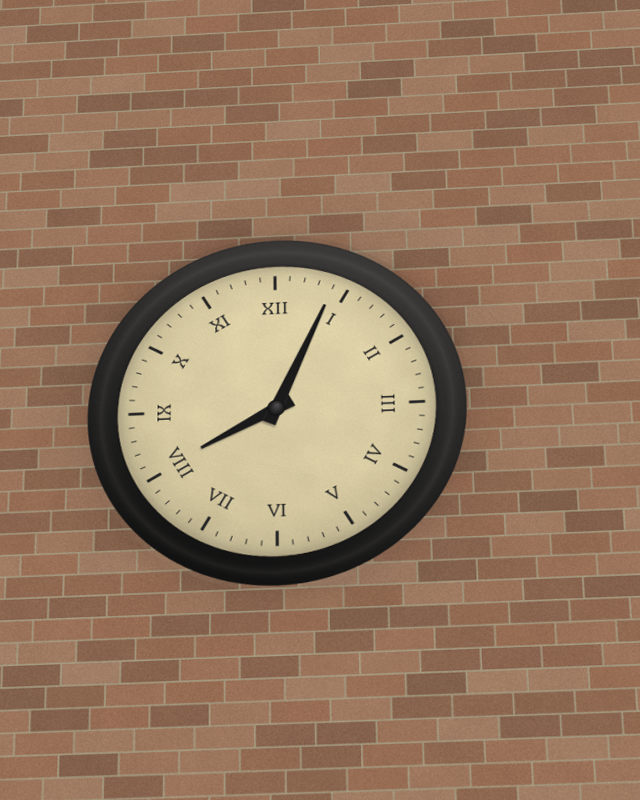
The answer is 8:04
